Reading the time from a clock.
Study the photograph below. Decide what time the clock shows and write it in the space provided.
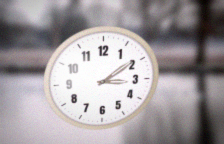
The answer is 3:09
